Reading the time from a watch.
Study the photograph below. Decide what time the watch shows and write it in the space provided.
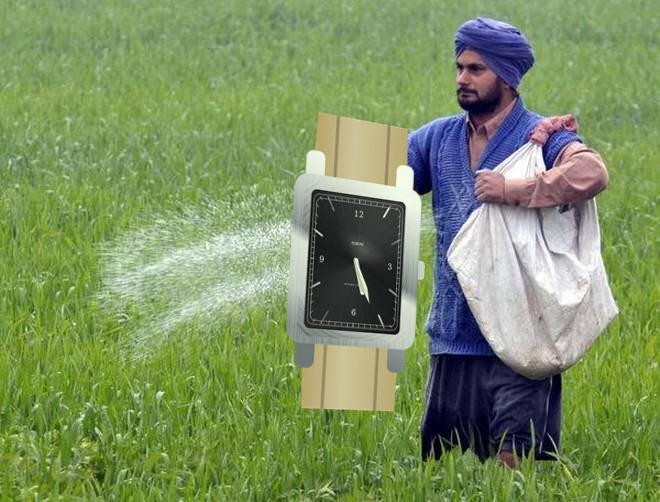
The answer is 5:26
